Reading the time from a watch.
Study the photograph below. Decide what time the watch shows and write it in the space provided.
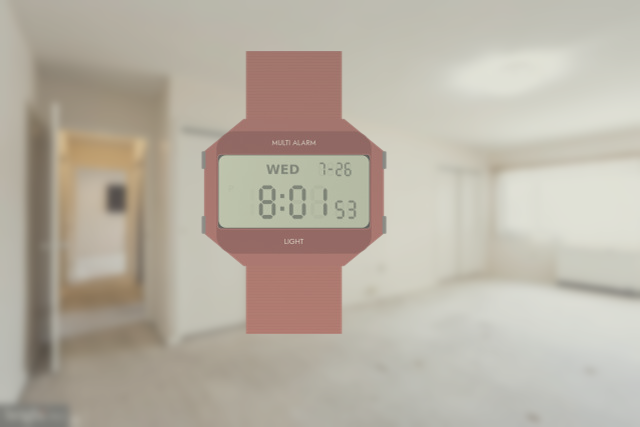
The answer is 8:01:53
